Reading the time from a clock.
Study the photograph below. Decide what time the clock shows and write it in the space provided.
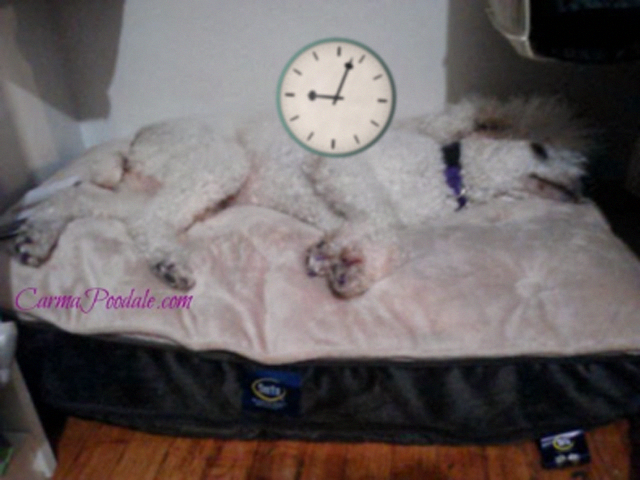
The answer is 9:03
